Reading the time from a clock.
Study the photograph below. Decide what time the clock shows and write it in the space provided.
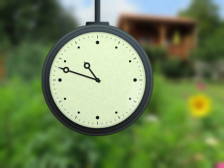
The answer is 10:48
